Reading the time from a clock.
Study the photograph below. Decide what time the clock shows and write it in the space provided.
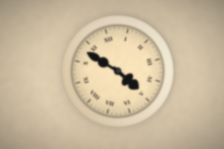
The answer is 4:53
